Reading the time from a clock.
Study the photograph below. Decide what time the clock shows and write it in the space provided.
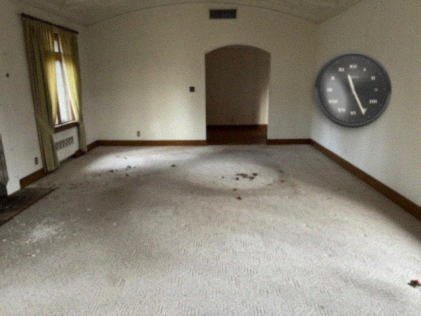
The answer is 11:26
